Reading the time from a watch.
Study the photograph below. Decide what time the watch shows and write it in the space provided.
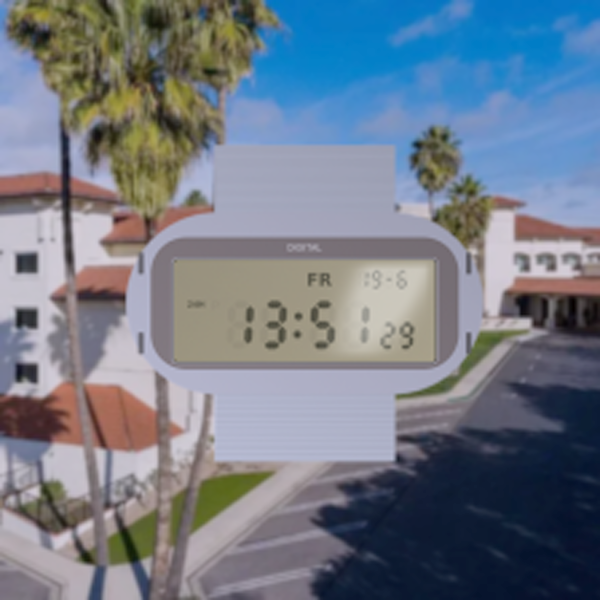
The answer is 13:51:29
